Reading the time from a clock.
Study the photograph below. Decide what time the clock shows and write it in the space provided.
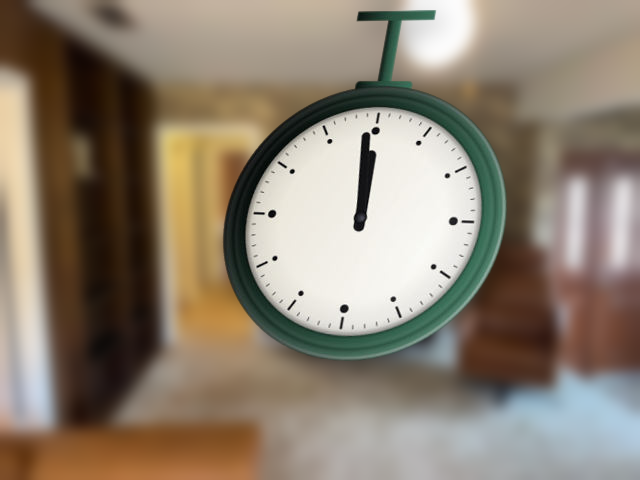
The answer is 11:59
